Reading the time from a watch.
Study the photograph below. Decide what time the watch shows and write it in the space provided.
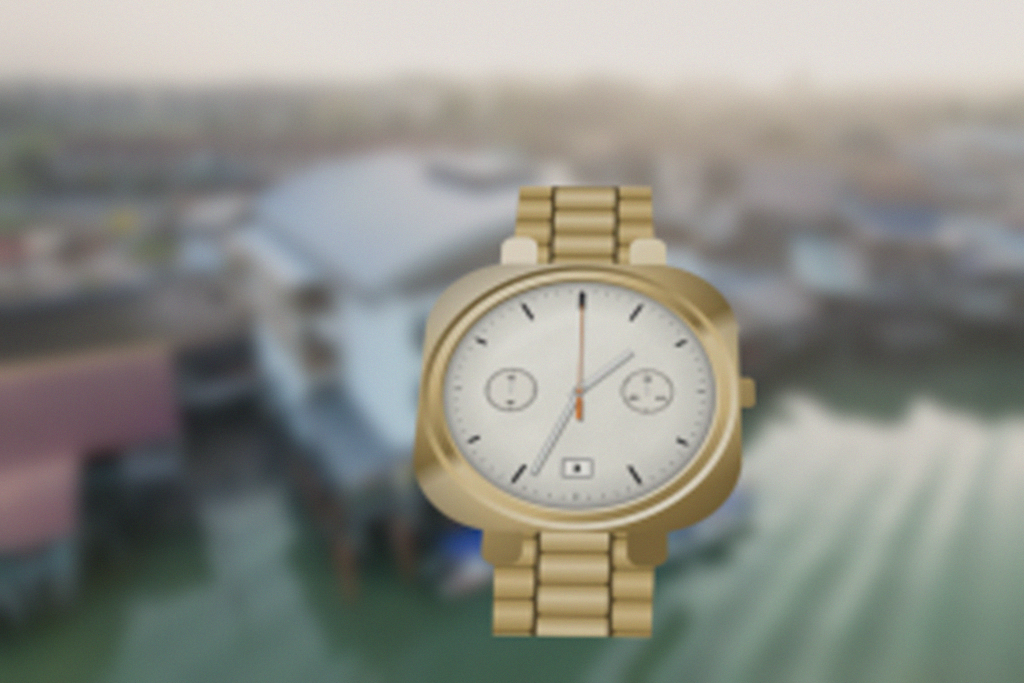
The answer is 1:34
